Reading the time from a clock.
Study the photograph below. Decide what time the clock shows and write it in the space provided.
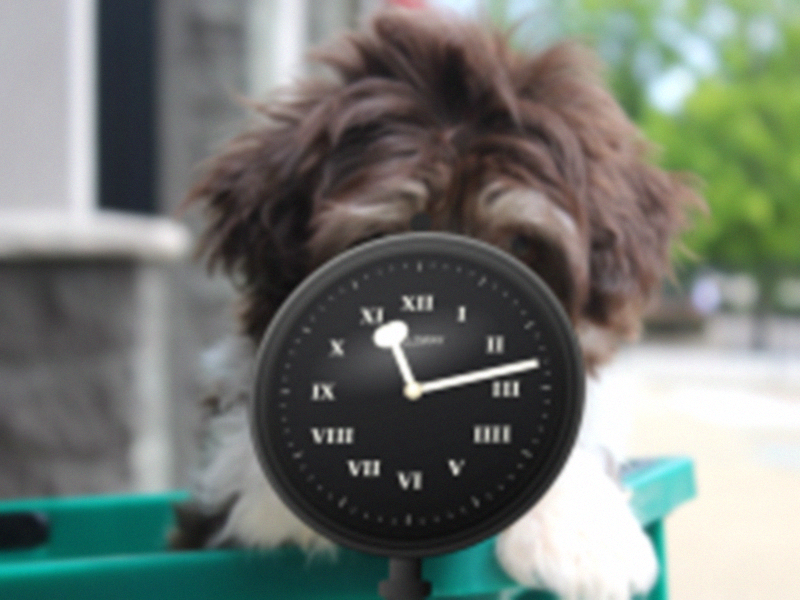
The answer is 11:13
